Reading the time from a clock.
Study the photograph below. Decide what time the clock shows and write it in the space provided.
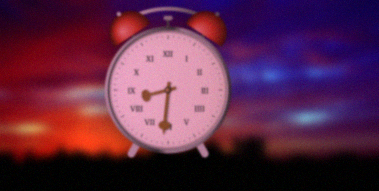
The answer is 8:31
